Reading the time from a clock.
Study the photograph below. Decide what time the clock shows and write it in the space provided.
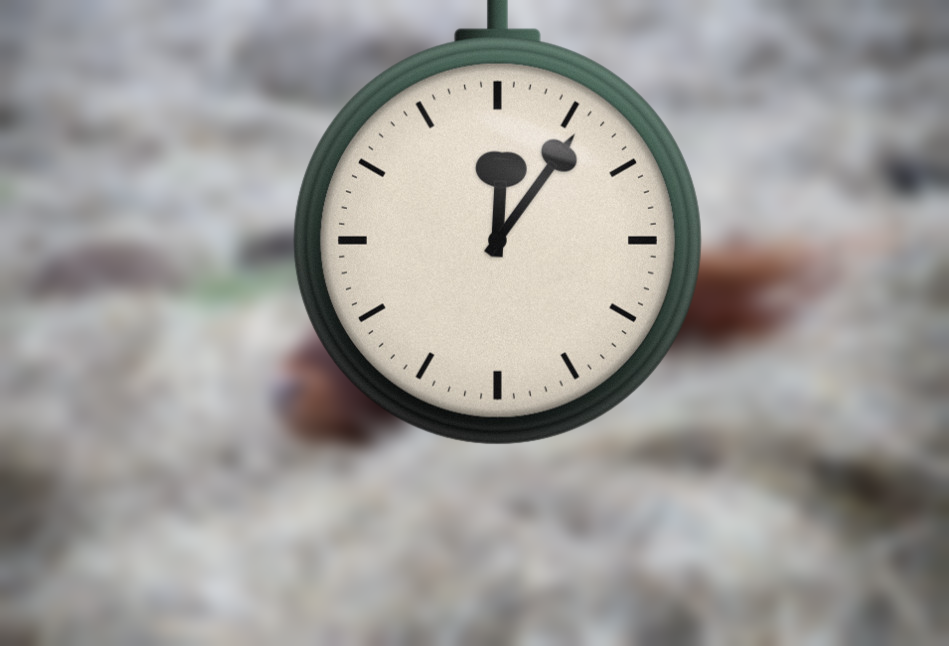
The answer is 12:06
